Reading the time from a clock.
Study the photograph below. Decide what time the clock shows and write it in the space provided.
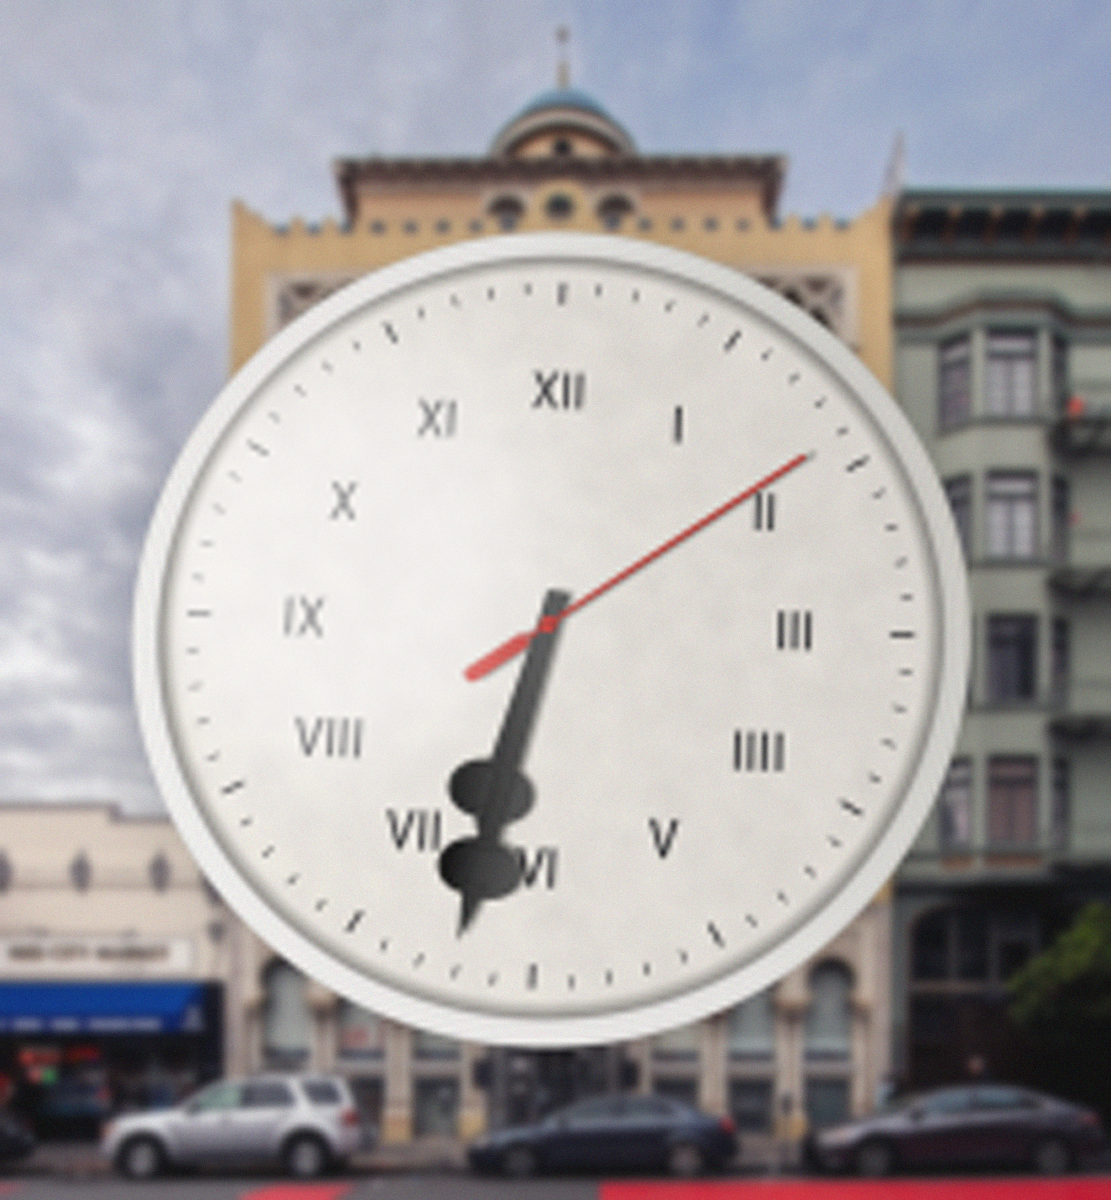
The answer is 6:32:09
